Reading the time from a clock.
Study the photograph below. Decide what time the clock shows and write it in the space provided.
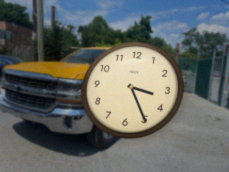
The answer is 3:25
